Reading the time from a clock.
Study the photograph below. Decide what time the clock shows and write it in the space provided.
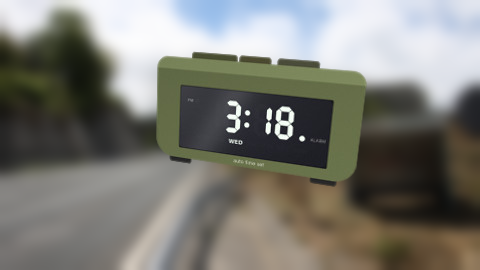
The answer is 3:18
